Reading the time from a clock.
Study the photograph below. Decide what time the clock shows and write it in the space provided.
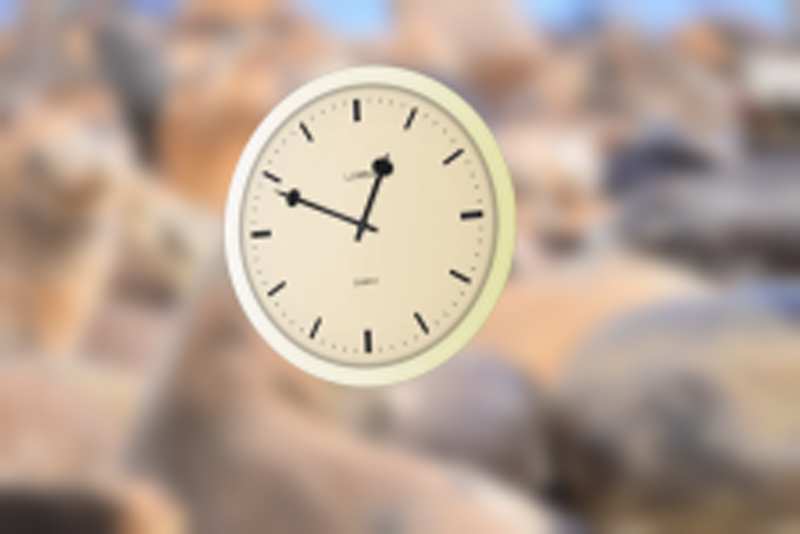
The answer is 12:49
